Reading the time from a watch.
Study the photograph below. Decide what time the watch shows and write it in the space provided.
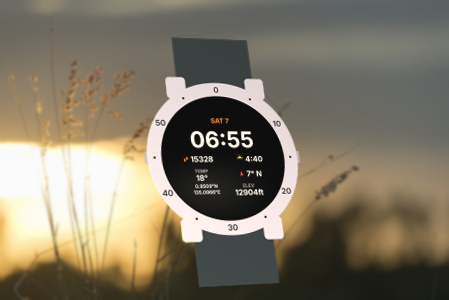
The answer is 6:55
